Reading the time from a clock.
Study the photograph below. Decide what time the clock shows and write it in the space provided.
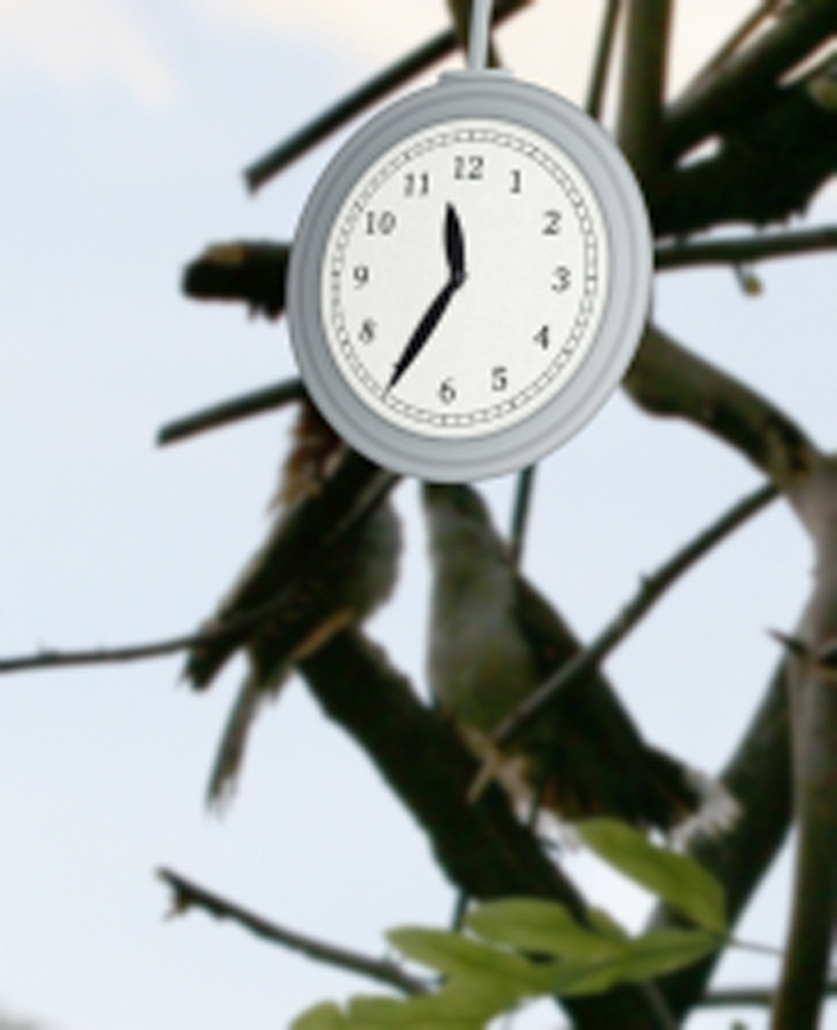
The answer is 11:35
